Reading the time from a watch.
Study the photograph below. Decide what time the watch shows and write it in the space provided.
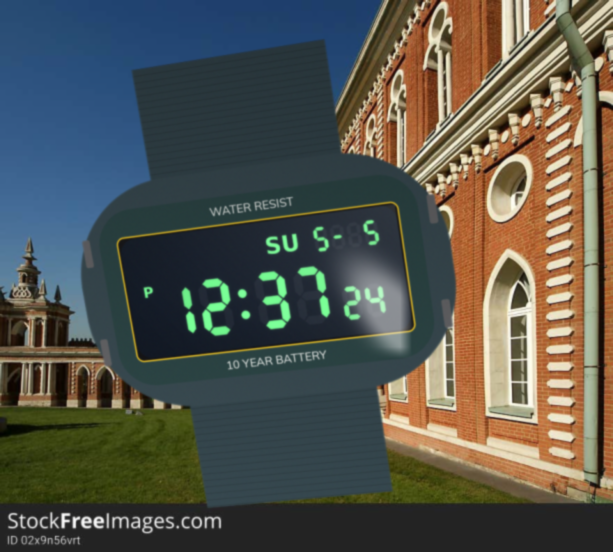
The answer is 12:37:24
